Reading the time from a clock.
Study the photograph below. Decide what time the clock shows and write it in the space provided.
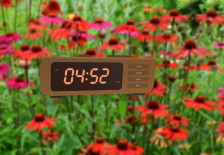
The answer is 4:52
